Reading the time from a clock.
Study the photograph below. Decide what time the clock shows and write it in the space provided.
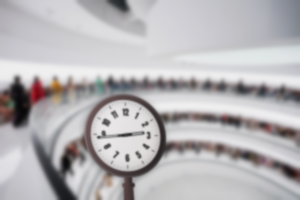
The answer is 2:44
